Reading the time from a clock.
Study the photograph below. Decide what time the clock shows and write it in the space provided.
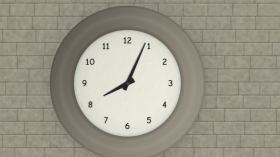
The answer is 8:04
